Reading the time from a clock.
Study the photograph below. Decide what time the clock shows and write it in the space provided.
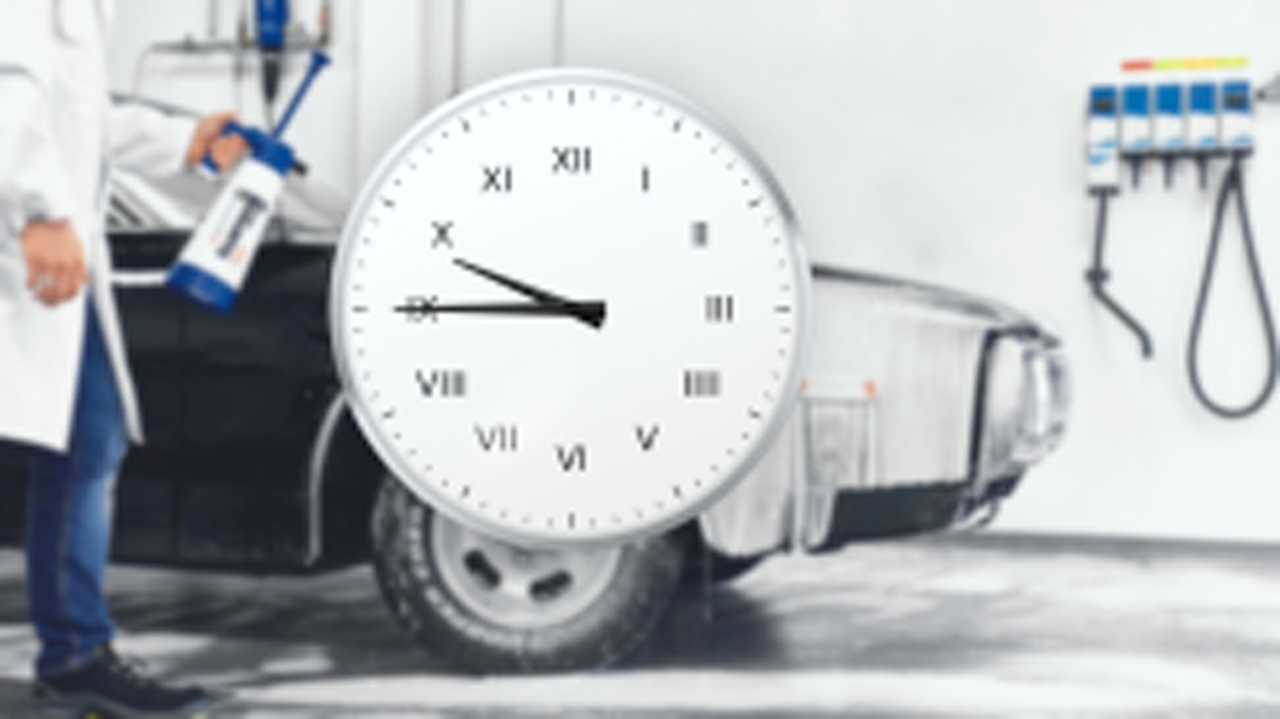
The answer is 9:45
